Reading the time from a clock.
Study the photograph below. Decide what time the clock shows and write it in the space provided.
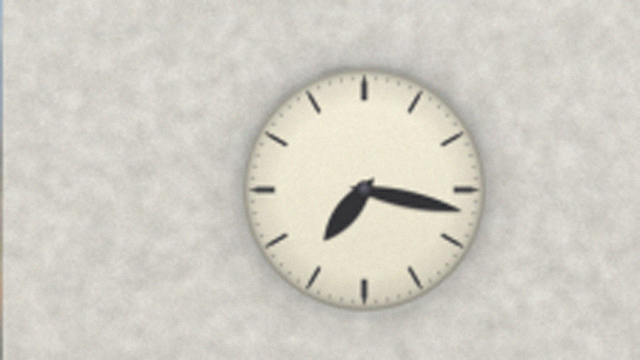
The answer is 7:17
